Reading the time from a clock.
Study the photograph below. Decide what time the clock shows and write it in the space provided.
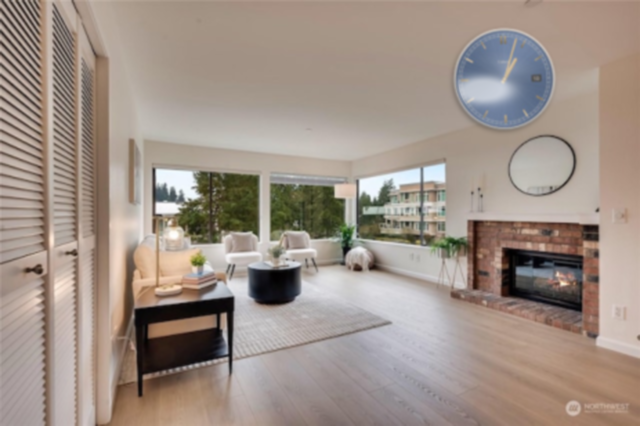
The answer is 1:03
